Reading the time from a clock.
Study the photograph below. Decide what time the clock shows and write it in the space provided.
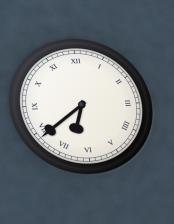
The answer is 6:39
